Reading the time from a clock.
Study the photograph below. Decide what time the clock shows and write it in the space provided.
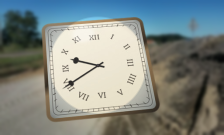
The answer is 9:40
